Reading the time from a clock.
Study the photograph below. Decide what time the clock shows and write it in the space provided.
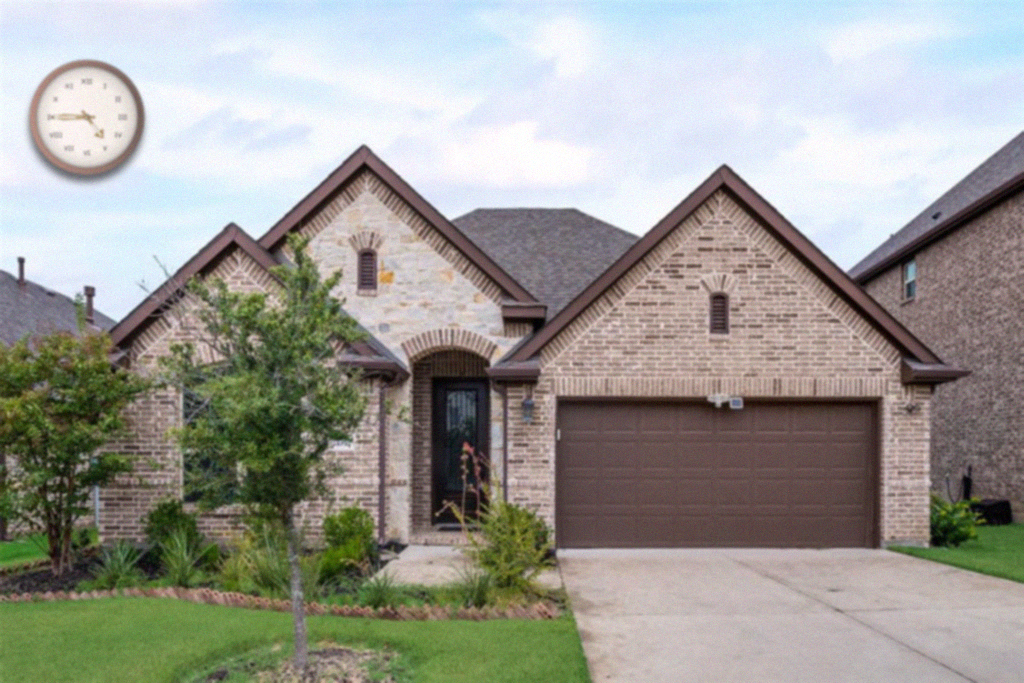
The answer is 4:45
